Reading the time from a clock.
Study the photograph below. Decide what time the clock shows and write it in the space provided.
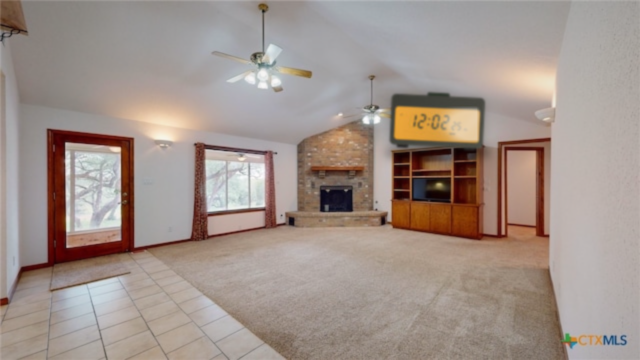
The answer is 12:02
